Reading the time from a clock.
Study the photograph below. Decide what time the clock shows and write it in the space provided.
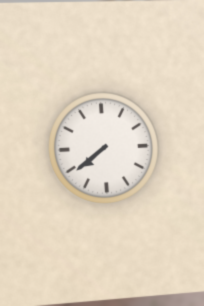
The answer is 7:39
